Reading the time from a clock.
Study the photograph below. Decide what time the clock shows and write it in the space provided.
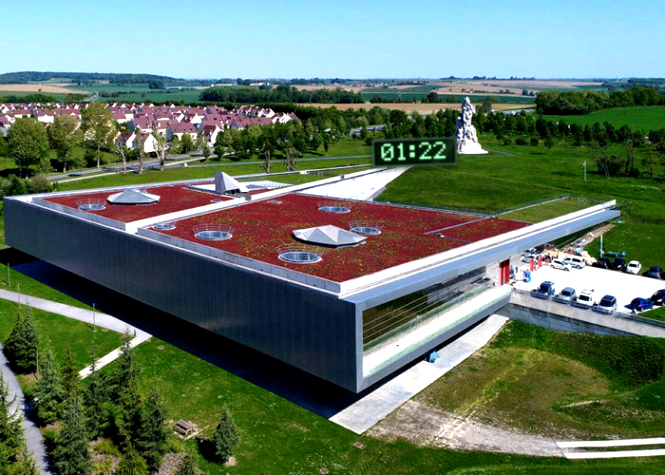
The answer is 1:22
